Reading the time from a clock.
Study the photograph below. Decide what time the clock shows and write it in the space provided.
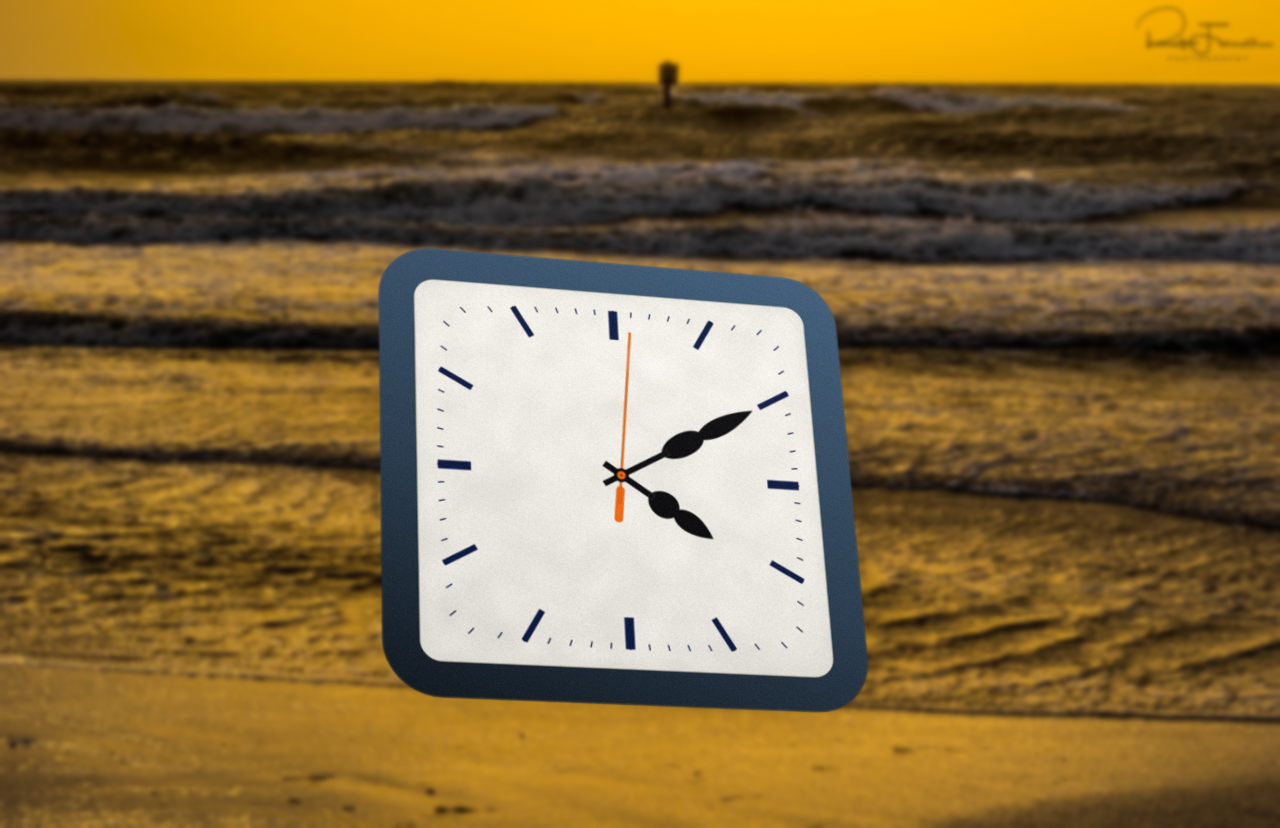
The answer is 4:10:01
